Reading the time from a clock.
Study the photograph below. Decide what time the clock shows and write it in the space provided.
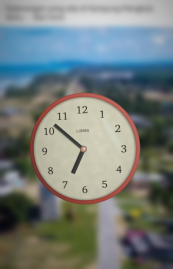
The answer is 6:52
